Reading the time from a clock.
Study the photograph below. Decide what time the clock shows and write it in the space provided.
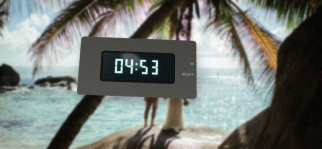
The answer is 4:53
